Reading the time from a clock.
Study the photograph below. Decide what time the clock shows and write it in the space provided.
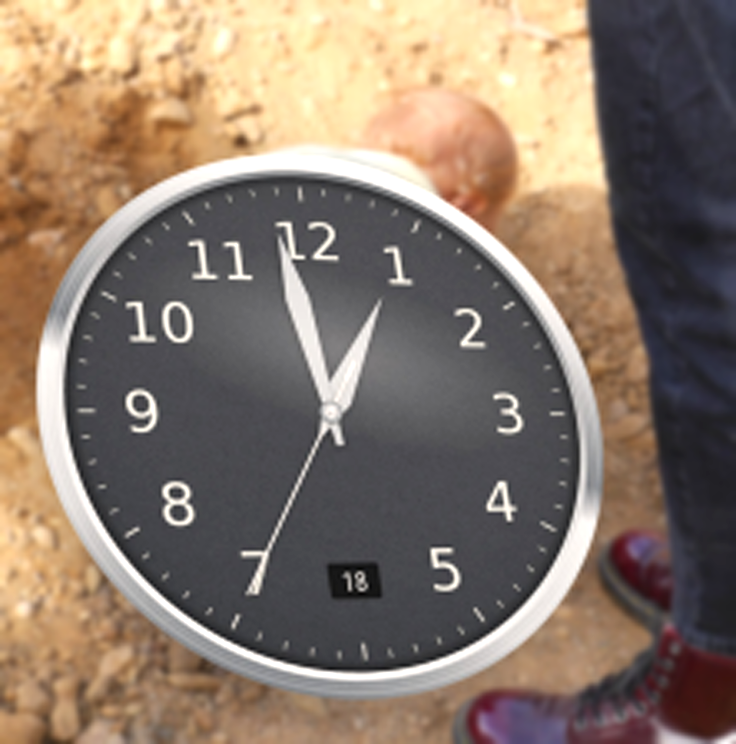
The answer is 12:58:35
